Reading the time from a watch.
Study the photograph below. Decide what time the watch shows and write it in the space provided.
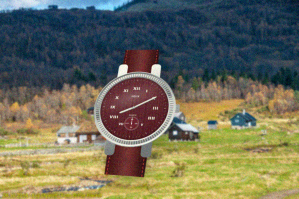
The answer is 8:10
